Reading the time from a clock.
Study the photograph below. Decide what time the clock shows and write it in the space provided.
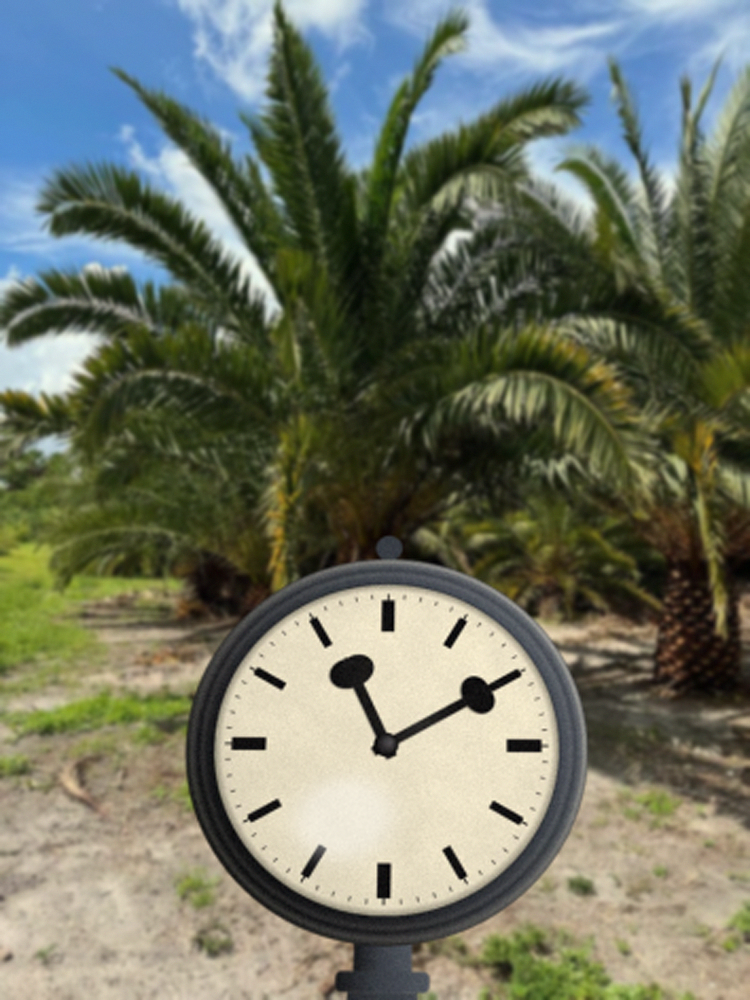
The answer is 11:10
